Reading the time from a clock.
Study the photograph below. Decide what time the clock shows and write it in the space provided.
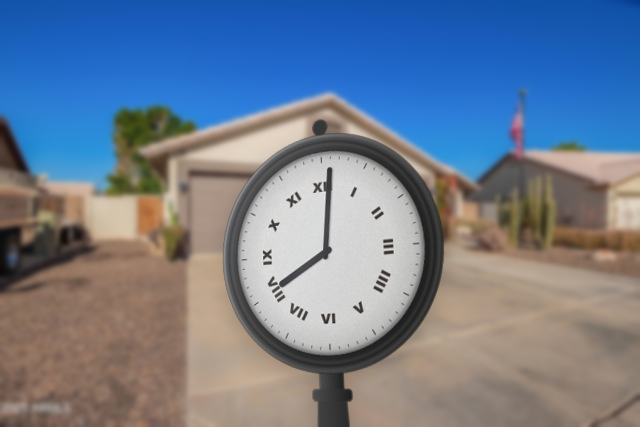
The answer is 8:01
